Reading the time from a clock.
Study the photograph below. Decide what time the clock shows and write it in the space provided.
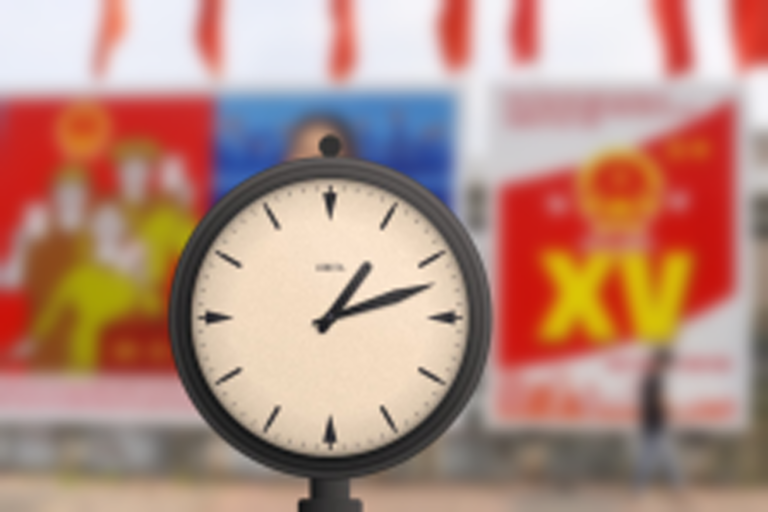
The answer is 1:12
